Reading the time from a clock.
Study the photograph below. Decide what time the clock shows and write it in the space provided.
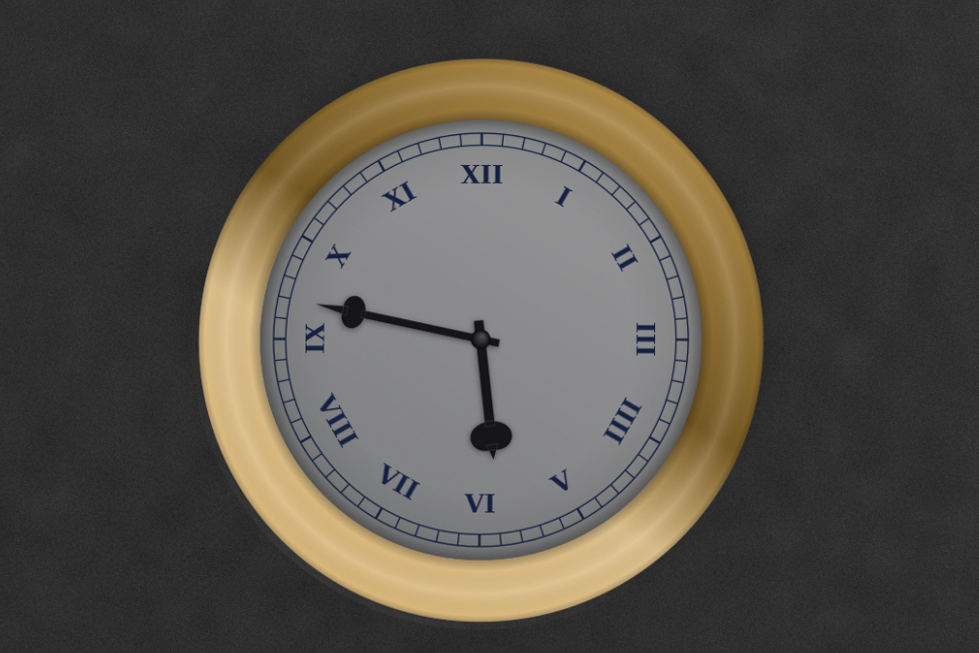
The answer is 5:47
